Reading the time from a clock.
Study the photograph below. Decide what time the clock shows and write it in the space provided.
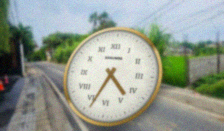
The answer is 4:34
